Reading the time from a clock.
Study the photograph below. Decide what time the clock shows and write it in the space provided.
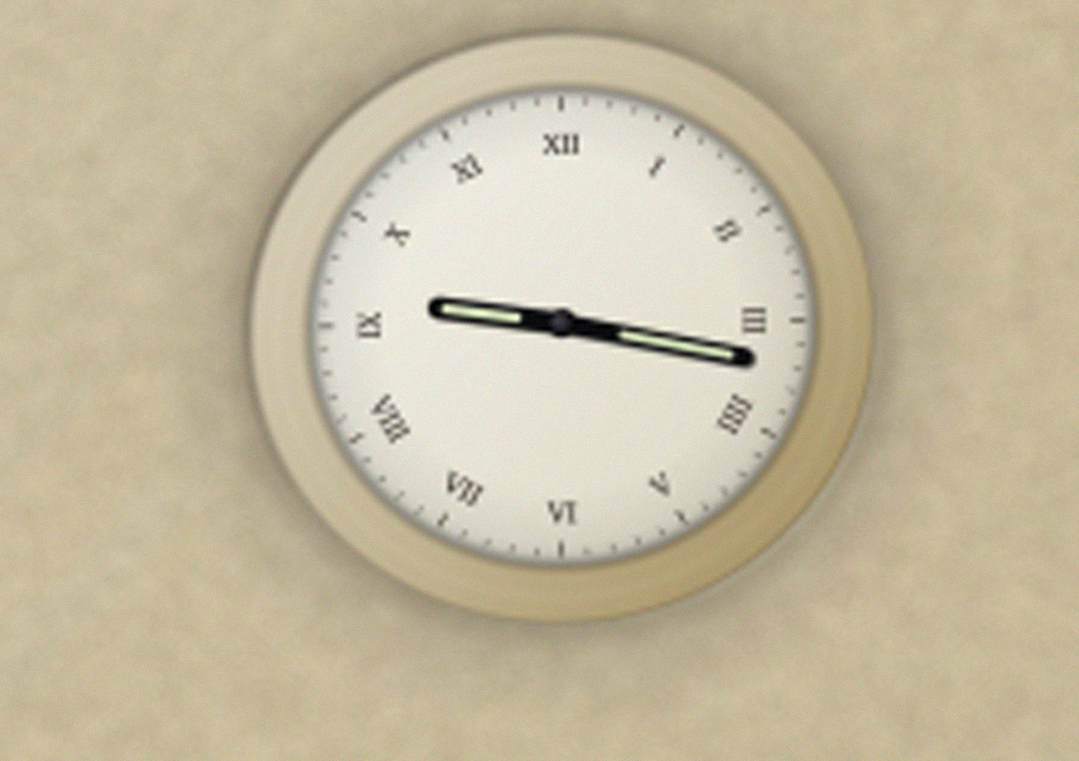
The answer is 9:17
